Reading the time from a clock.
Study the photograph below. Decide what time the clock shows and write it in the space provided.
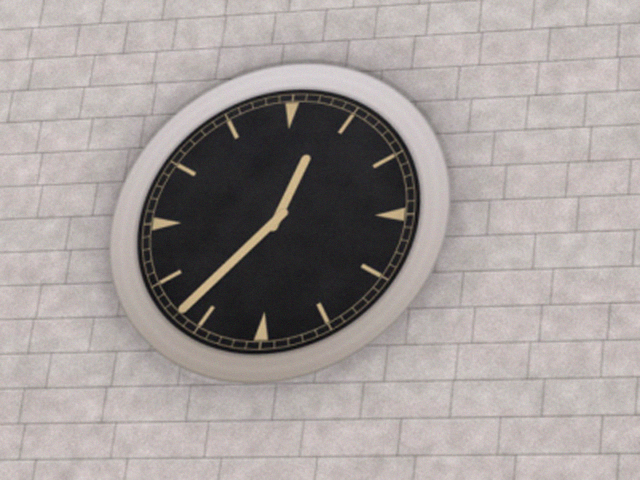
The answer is 12:37
